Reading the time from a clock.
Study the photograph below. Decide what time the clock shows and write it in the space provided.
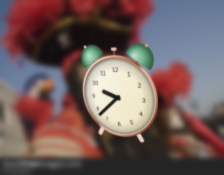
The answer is 9:38
